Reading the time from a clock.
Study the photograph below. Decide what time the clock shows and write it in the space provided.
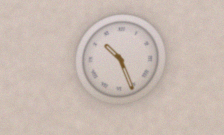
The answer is 10:26
